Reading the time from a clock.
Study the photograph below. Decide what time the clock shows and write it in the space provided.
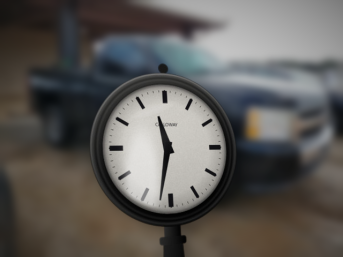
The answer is 11:32
